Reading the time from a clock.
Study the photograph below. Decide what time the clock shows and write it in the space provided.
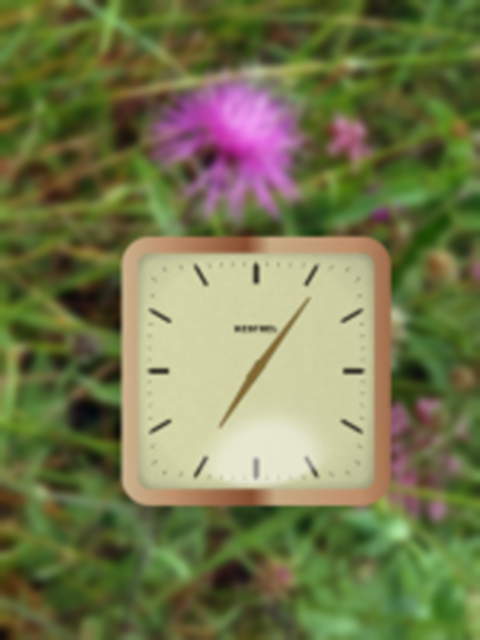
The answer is 7:06
